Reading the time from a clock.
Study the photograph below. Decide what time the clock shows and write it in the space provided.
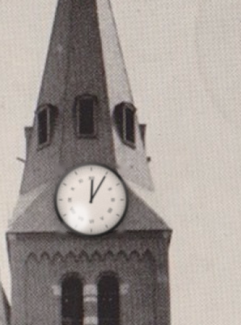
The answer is 12:05
